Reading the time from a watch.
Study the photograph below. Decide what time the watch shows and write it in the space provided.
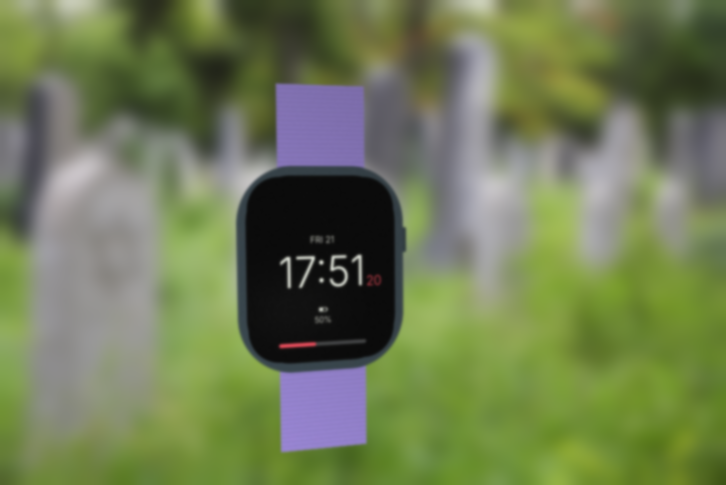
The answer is 17:51:20
